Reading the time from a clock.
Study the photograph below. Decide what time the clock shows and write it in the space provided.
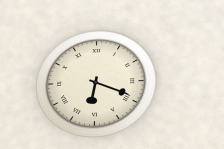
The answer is 6:19
